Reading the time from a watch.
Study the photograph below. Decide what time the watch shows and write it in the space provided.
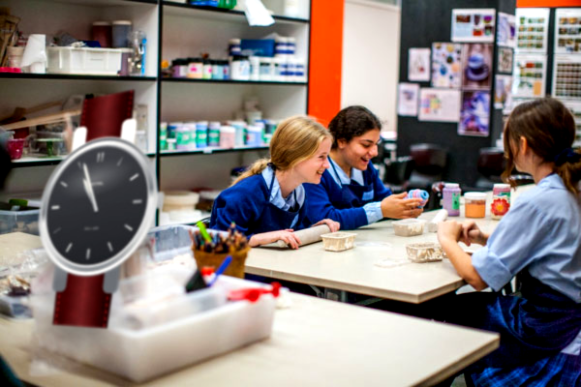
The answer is 10:56
